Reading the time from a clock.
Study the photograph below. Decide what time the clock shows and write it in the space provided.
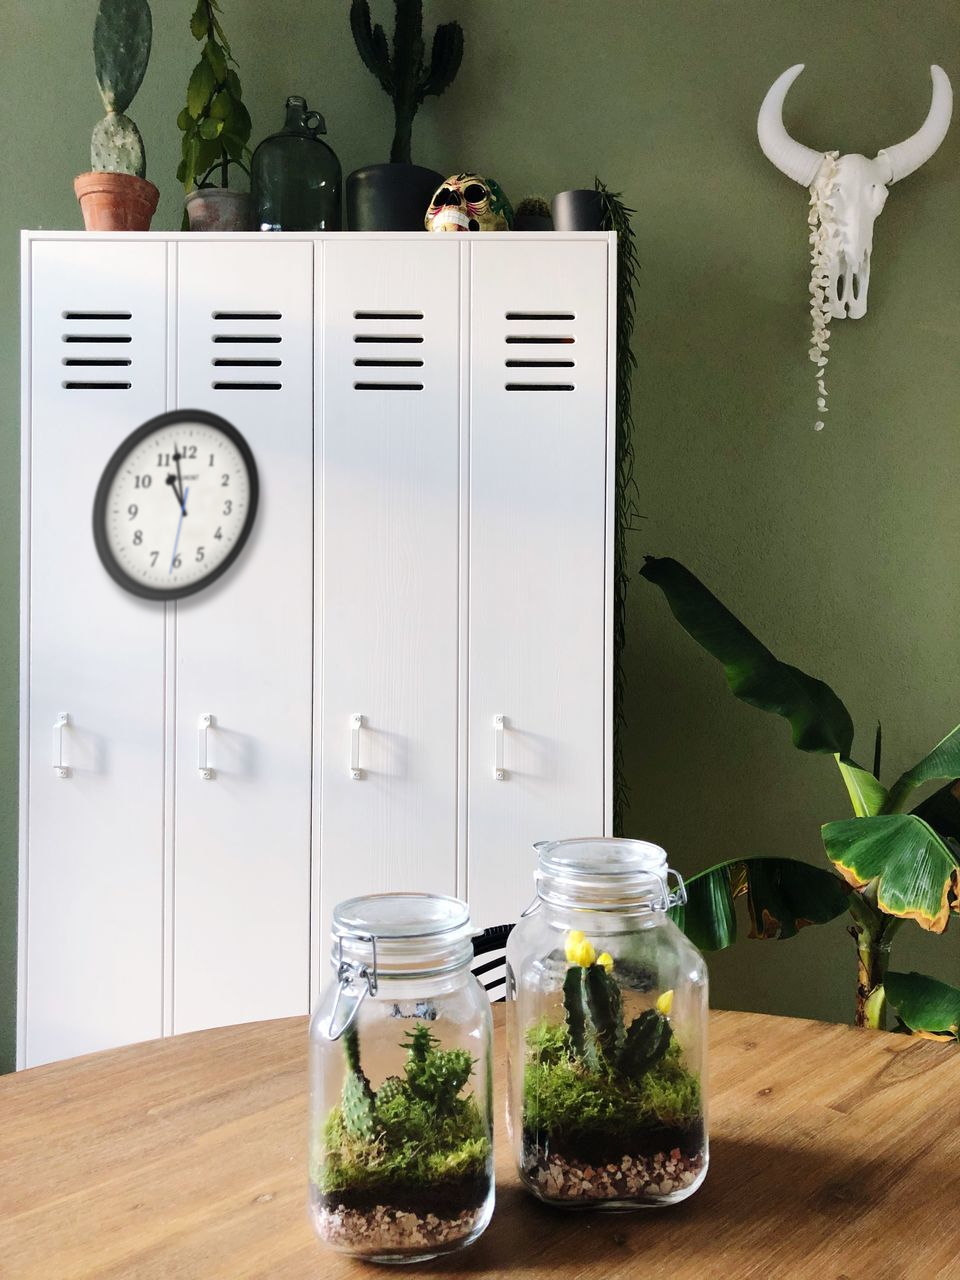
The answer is 10:57:31
